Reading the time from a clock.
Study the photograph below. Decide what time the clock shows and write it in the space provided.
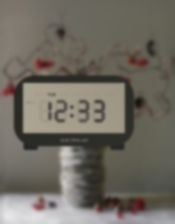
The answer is 12:33
